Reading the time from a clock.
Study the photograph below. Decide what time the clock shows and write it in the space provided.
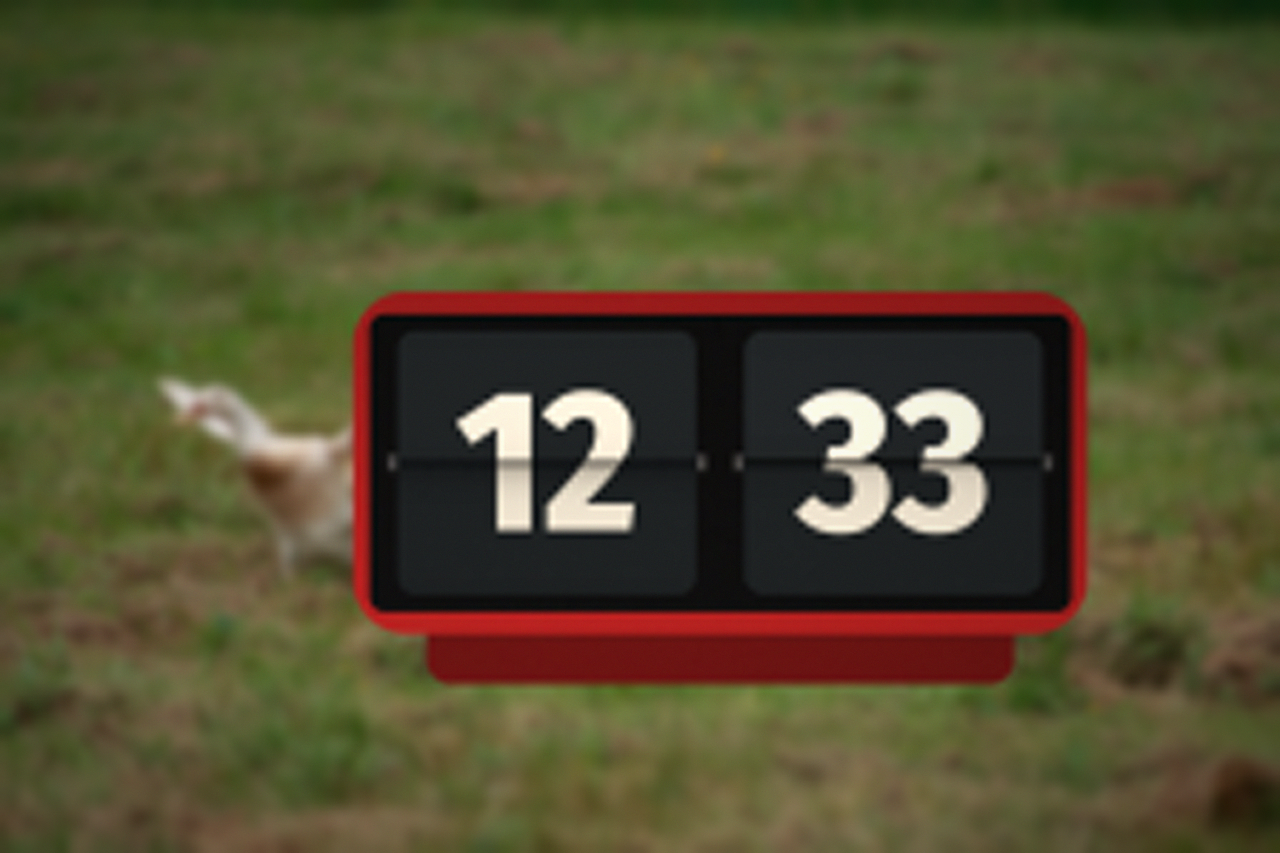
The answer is 12:33
